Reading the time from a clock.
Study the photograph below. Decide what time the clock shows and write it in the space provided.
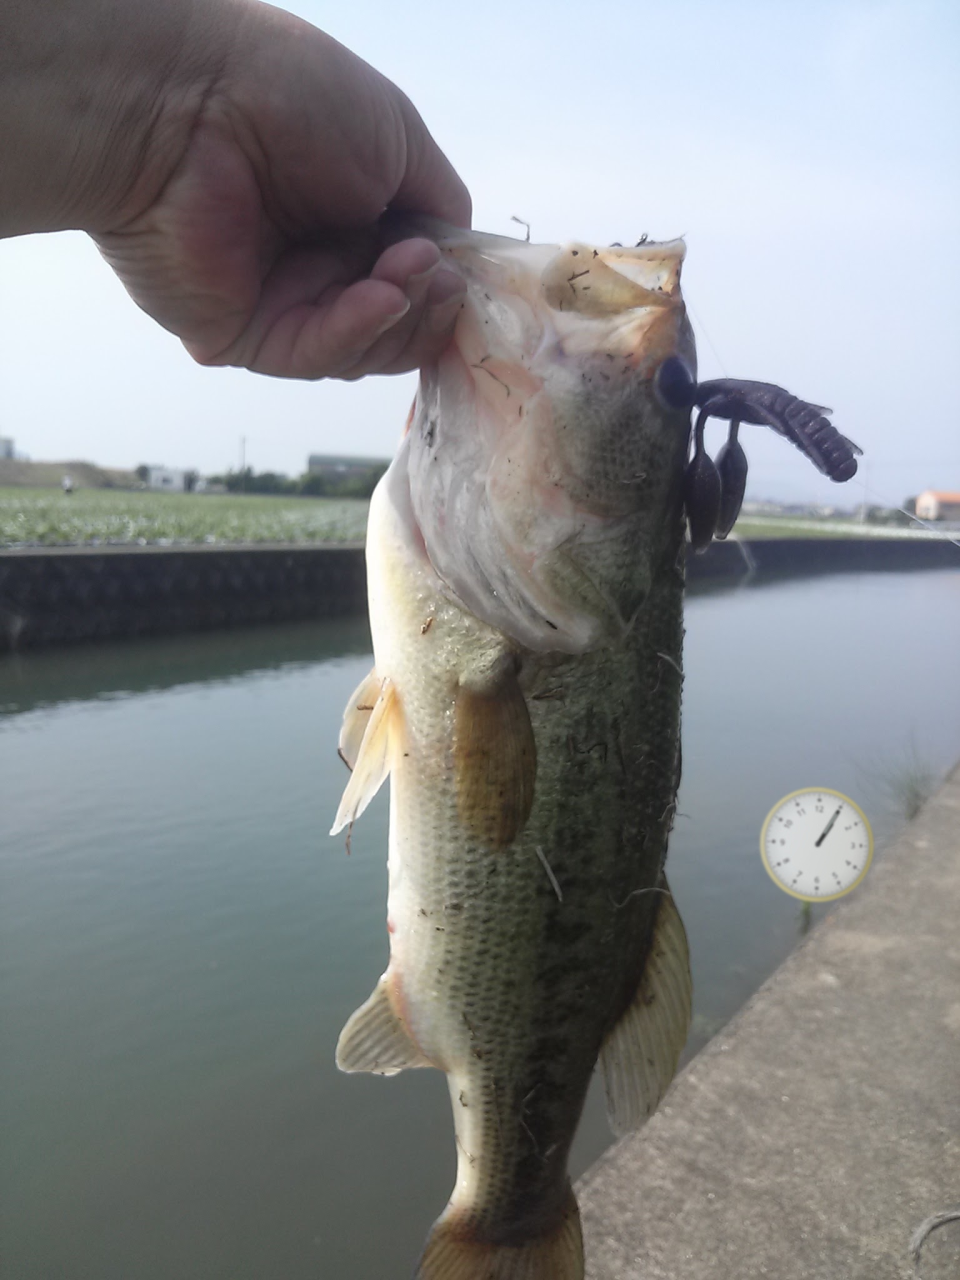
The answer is 1:05
